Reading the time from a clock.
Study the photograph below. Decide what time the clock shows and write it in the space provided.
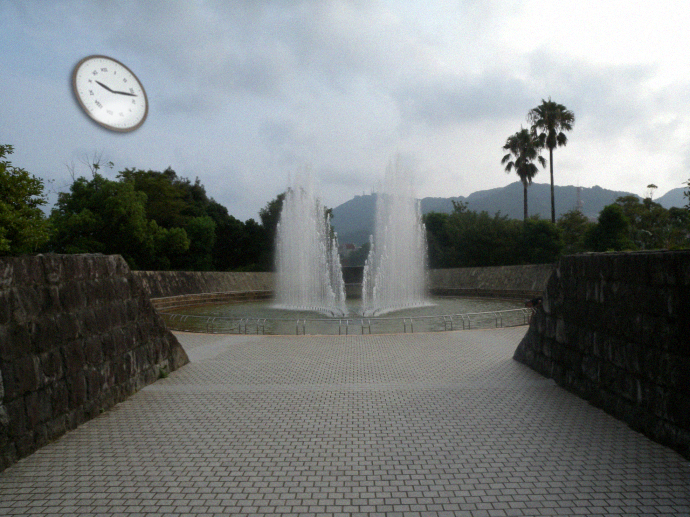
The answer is 10:17
